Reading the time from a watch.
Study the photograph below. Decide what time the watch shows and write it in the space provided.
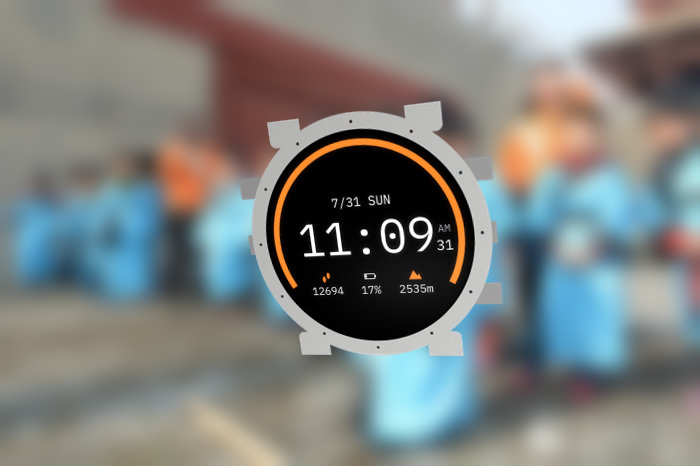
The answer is 11:09:31
